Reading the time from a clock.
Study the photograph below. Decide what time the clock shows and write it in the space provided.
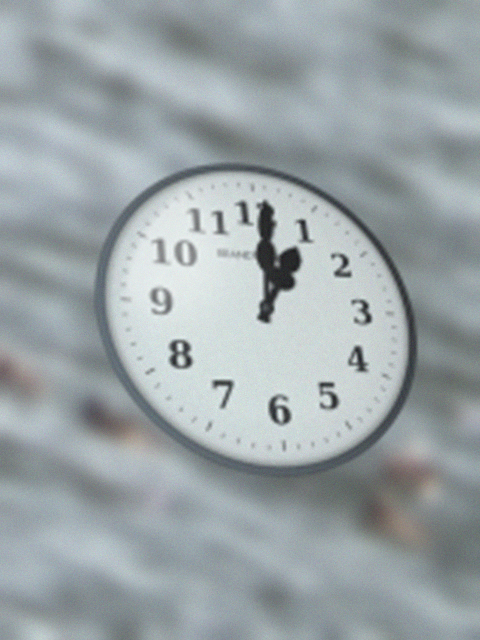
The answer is 1:01
